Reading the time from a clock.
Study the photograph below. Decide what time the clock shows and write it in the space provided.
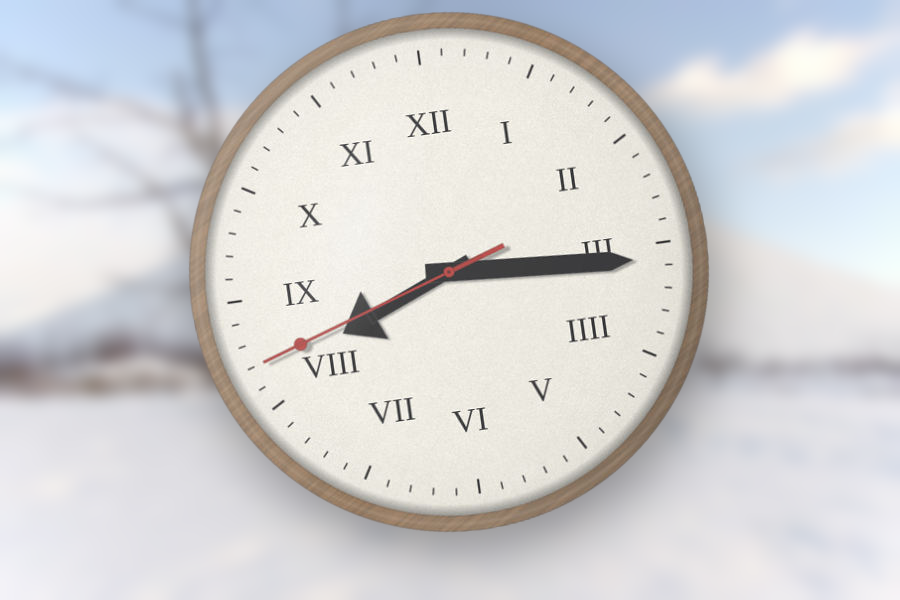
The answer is 8:15:42
